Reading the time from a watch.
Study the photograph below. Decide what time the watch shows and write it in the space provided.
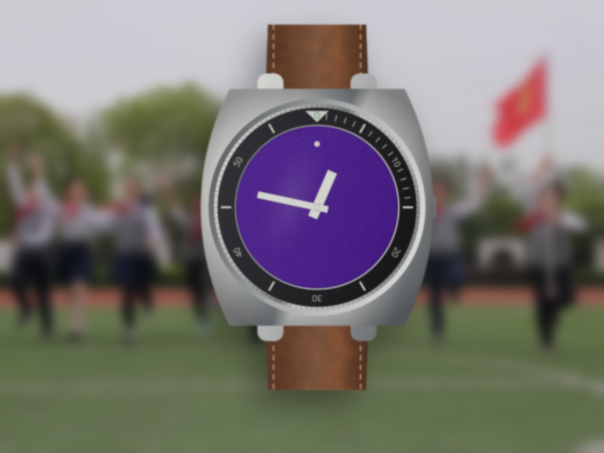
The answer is 12:47
